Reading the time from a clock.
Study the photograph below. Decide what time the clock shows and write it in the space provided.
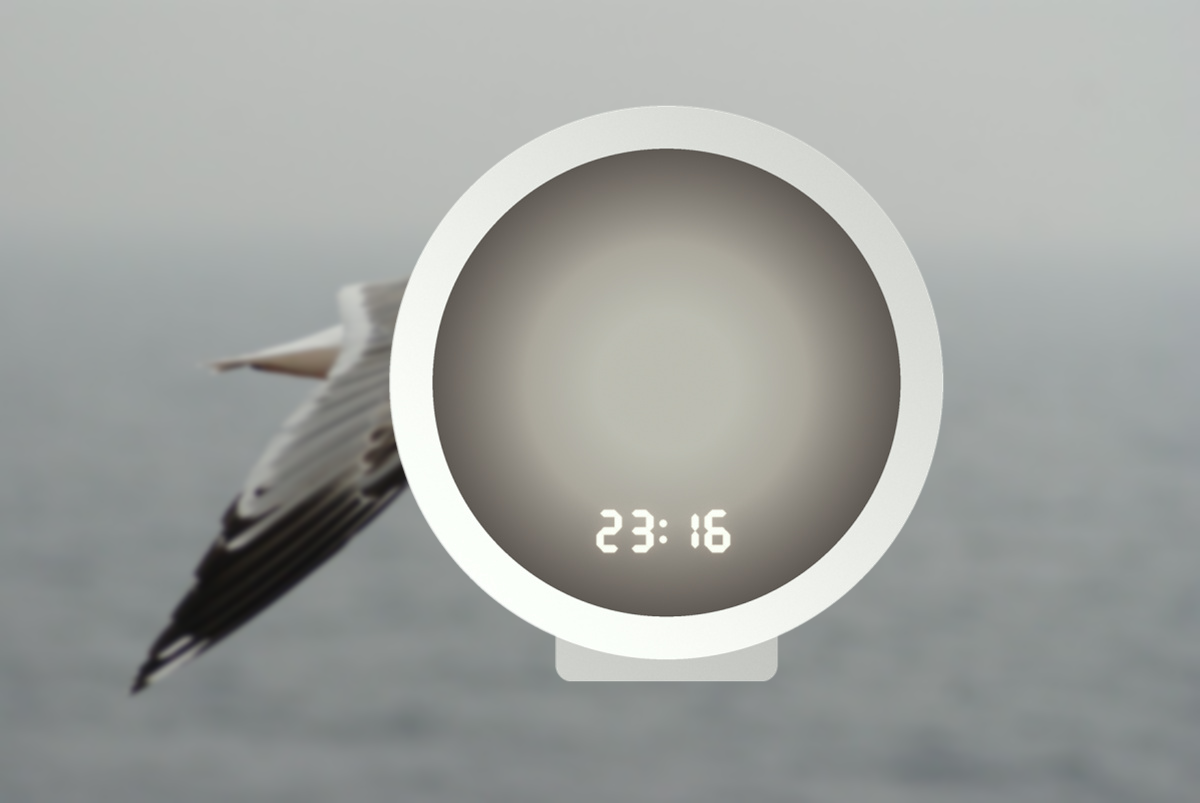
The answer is 23:16
